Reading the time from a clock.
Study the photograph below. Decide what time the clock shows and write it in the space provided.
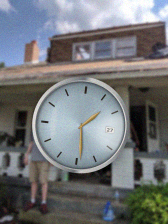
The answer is 1:29
